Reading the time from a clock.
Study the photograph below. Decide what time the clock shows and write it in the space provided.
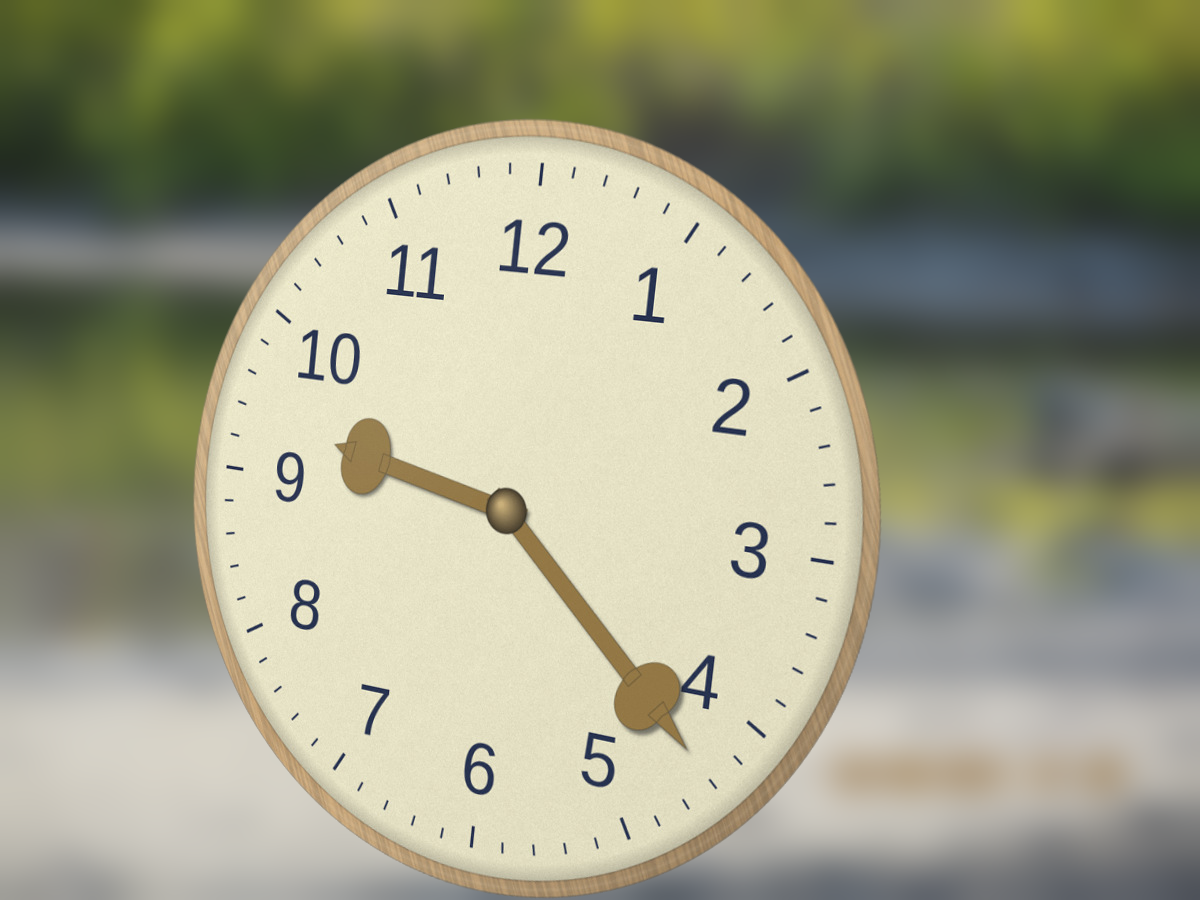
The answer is 9:22
